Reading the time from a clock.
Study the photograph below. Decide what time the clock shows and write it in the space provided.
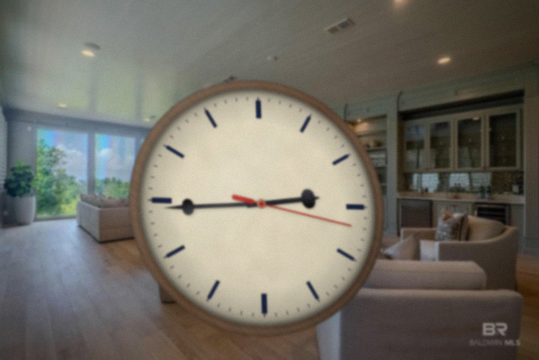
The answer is 2:44:17
